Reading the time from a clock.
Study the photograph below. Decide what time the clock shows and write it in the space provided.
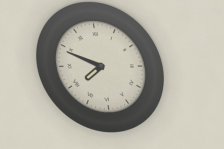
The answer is 7:49
